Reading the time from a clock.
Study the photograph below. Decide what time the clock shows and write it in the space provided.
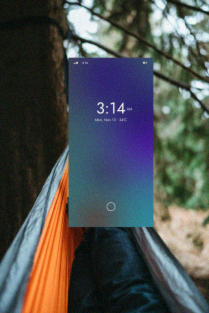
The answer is 3:14
